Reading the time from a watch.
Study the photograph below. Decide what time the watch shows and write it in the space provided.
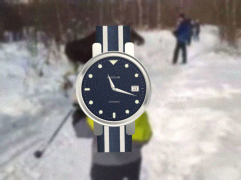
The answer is 11:18
